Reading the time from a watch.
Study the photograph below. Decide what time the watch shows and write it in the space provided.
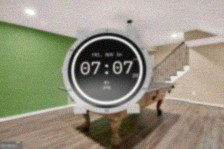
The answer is 7:07
